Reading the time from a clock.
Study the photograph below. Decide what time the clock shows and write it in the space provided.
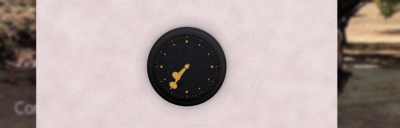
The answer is 7:36
